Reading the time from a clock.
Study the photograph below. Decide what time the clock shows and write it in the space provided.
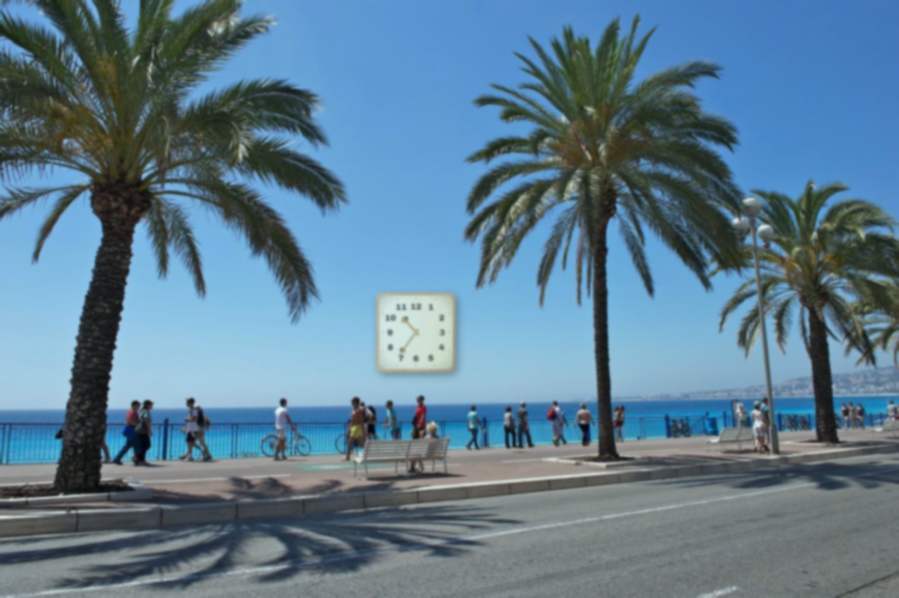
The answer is 10:36
